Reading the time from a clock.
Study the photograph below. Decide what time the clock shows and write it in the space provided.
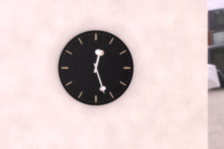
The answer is 12:27
